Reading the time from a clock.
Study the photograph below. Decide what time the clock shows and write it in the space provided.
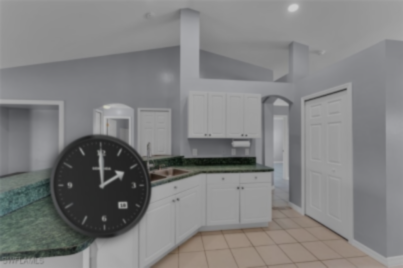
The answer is 2:00
